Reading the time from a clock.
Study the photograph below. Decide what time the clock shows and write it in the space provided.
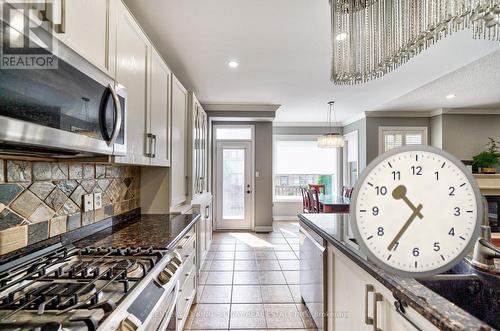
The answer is 10:36
